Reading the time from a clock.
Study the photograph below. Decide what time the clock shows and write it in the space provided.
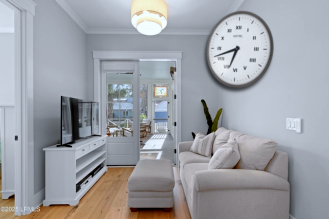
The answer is 6:42
